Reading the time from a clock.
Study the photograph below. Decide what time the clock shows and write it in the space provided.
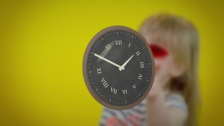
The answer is 1:50
